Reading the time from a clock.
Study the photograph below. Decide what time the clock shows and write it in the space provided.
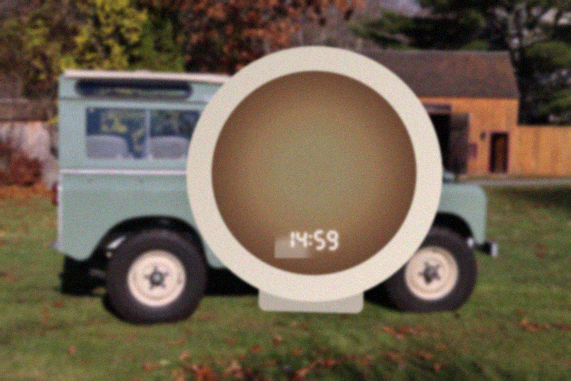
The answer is 14:59
